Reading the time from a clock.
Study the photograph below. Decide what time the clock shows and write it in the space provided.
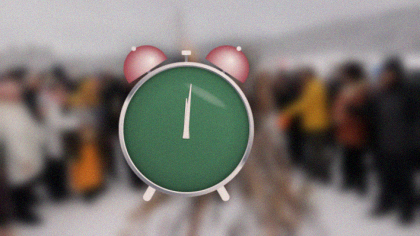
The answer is 12:01
